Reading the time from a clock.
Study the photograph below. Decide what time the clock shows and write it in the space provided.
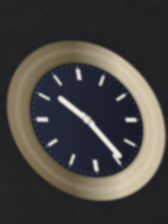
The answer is 10:24
